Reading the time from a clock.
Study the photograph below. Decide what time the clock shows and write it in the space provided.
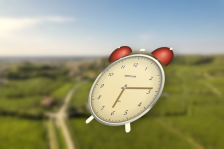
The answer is 6:14
